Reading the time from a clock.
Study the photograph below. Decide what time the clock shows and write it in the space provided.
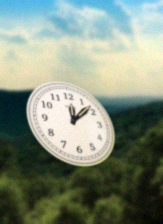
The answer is 12:08
